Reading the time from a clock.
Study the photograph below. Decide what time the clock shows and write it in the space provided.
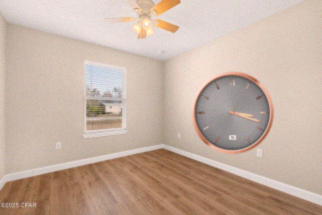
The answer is 3:18
